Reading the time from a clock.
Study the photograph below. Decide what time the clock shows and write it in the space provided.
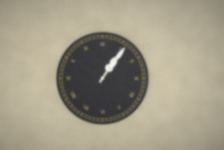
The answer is 1:06
